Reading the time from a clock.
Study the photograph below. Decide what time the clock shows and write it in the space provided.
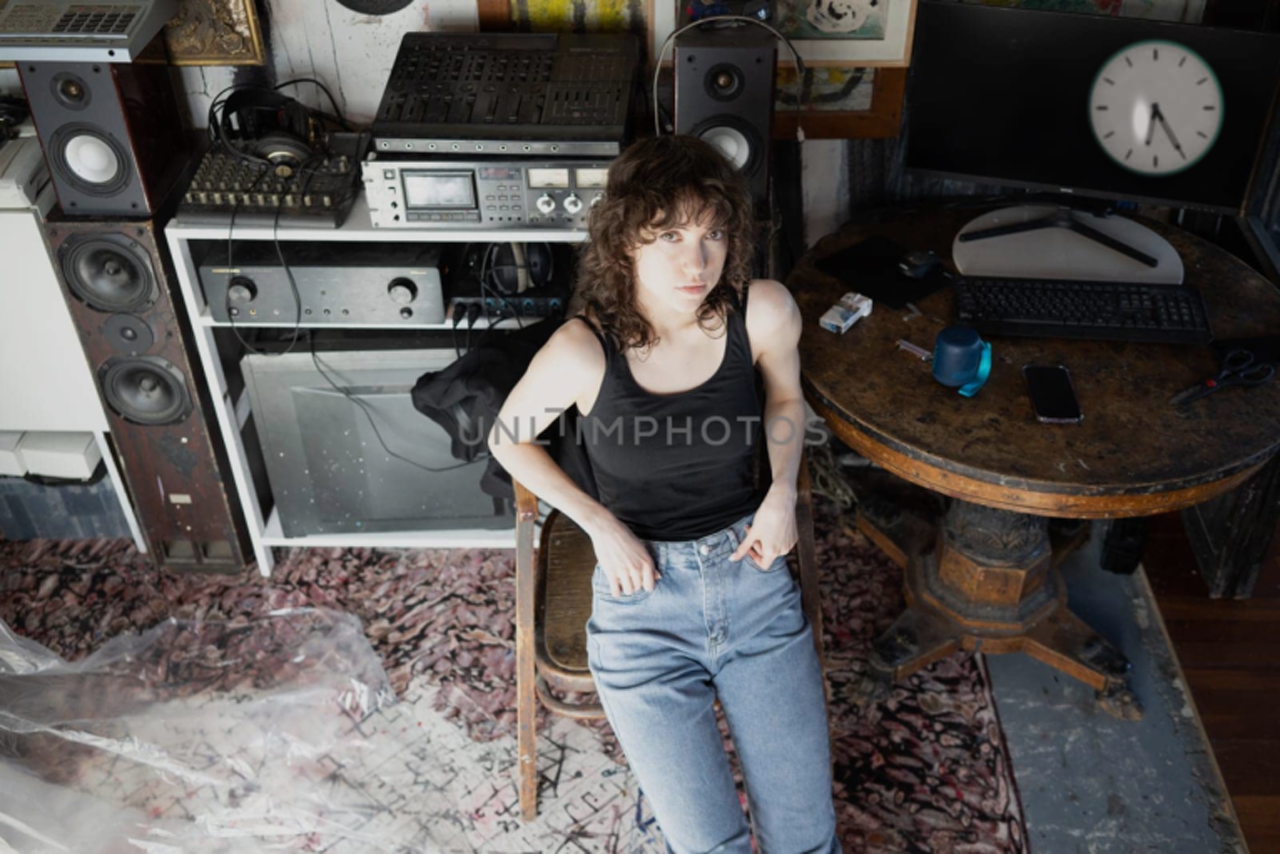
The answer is 6:25
